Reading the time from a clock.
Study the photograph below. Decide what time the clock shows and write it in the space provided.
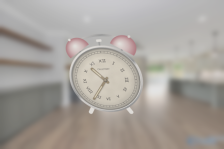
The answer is 10:36
